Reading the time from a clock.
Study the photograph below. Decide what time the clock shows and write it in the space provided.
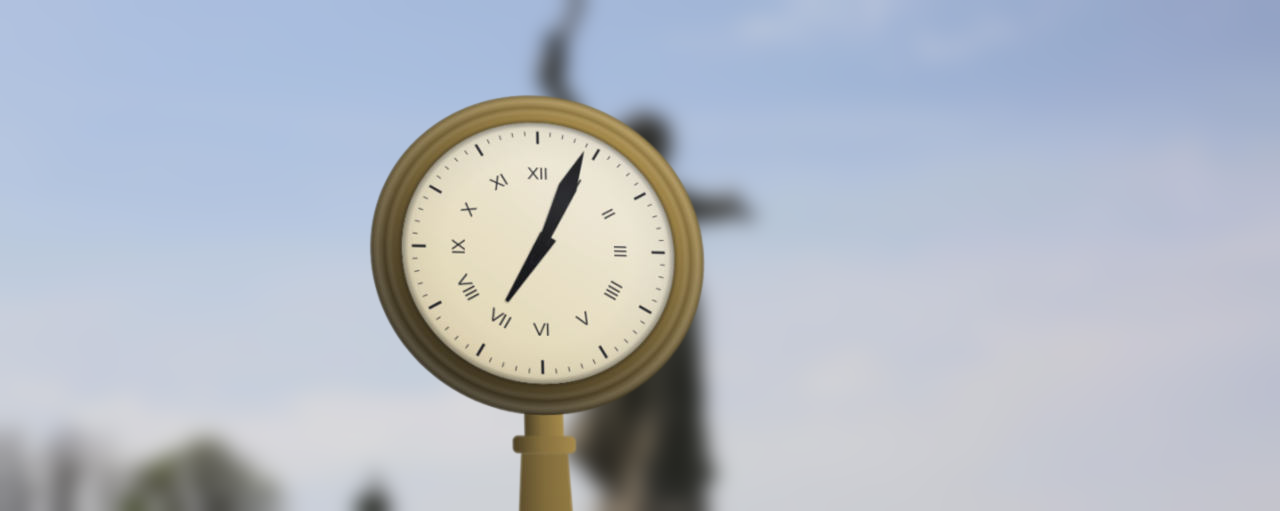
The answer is 7:04
